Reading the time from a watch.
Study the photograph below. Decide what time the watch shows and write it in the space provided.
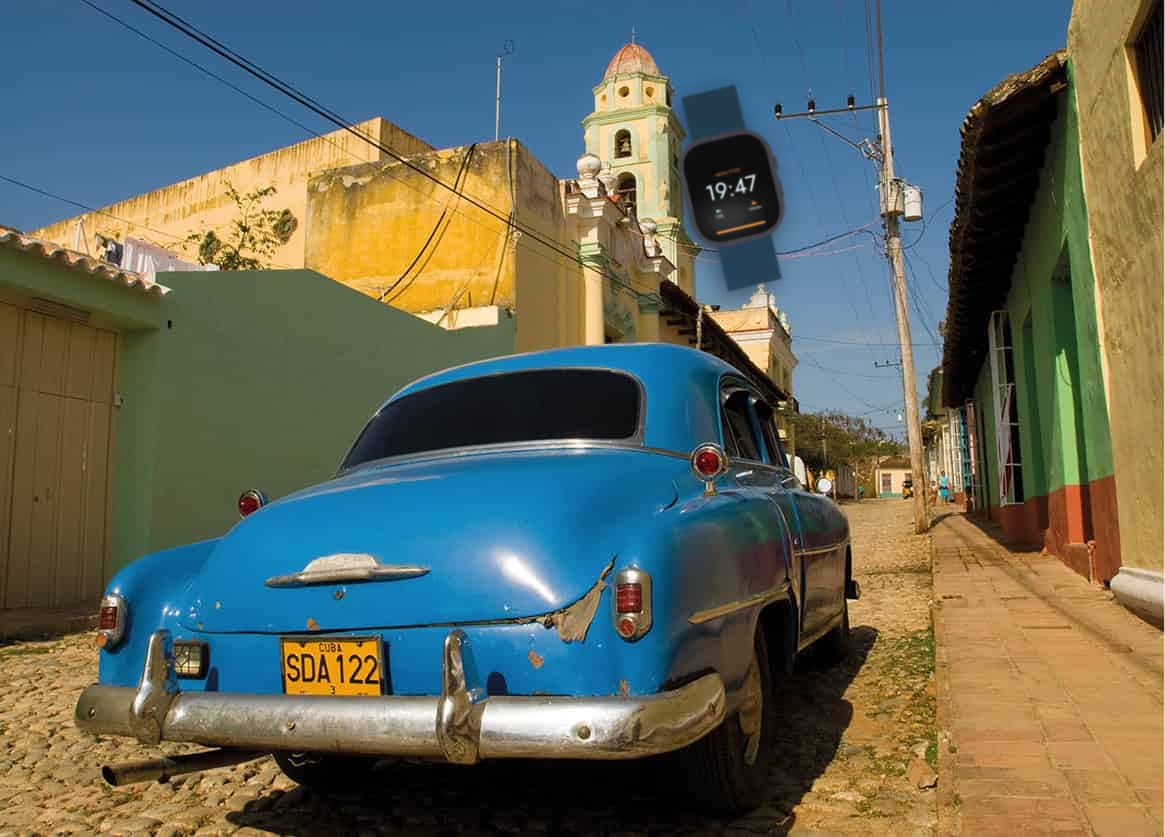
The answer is 19:47
